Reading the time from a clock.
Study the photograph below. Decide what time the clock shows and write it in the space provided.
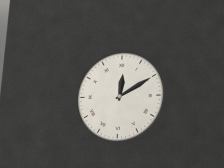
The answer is 12:10
